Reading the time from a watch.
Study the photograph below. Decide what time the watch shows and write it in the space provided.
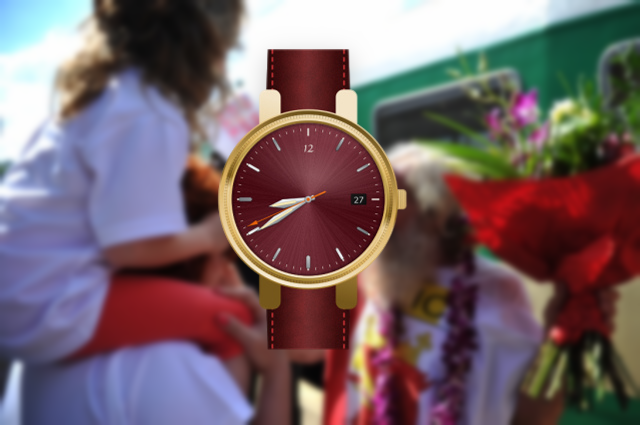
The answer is 8:39:41
